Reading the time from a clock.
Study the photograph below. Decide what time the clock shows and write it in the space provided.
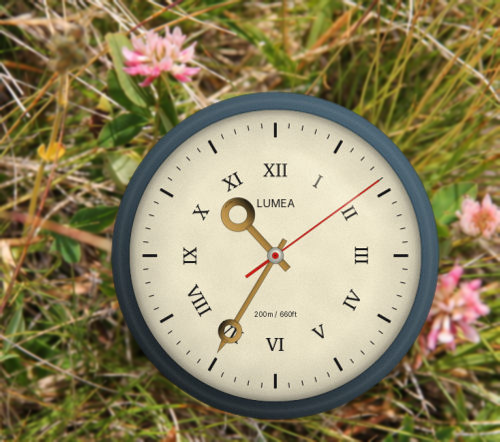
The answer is 10:35:09
